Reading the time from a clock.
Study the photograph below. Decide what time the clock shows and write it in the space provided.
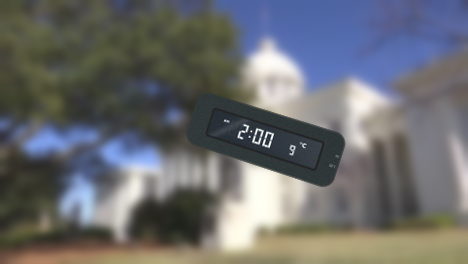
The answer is 2:00
